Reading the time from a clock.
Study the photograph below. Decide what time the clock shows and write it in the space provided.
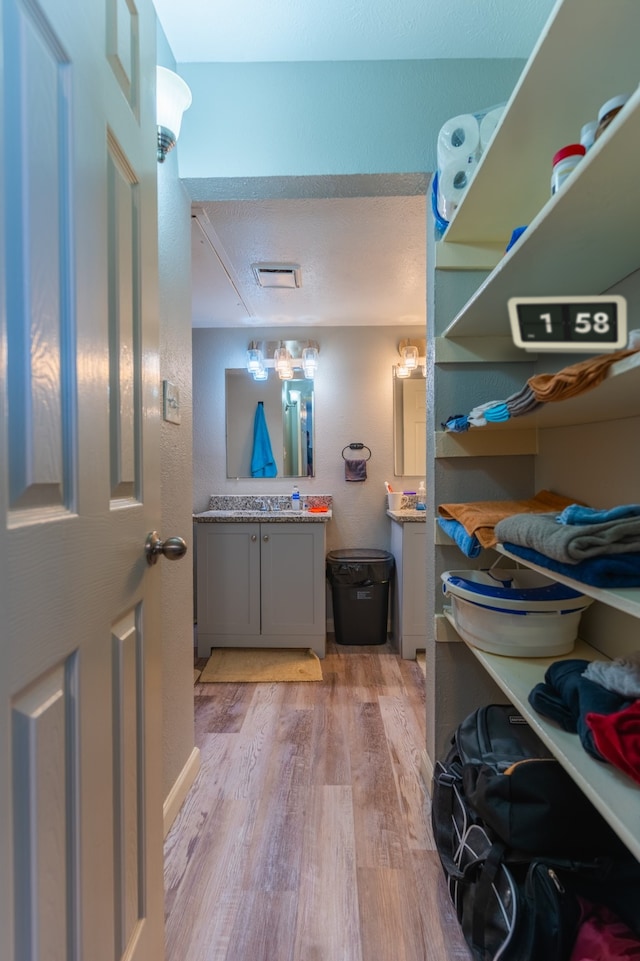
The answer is 1:58
